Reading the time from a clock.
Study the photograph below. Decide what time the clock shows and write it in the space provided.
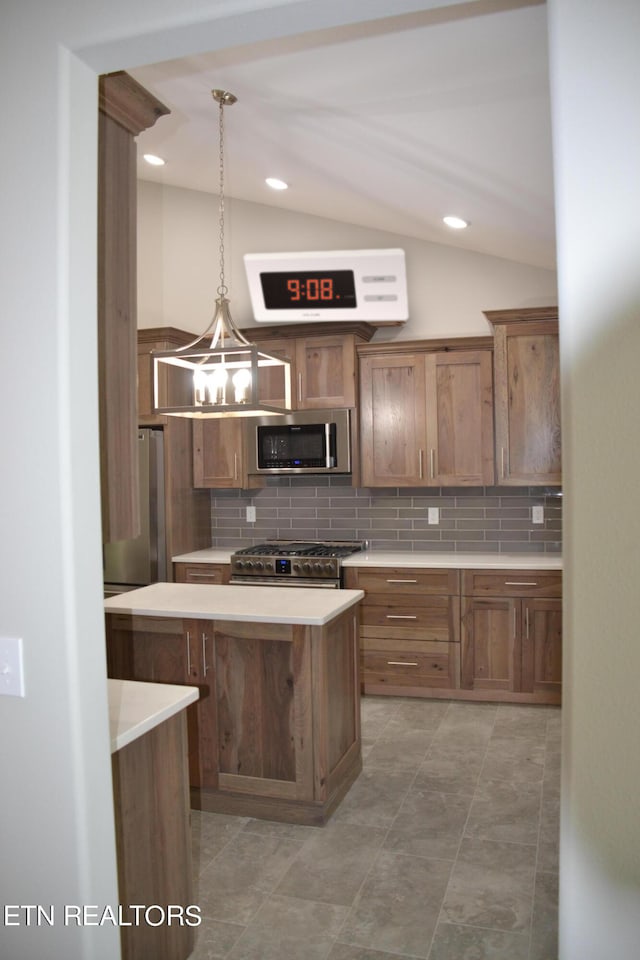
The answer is 9:08
